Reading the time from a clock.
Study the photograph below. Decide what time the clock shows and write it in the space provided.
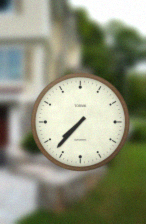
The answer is 7:37
